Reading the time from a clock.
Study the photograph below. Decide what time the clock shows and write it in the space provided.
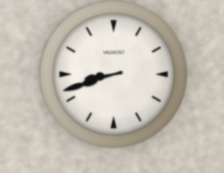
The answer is 8:42
